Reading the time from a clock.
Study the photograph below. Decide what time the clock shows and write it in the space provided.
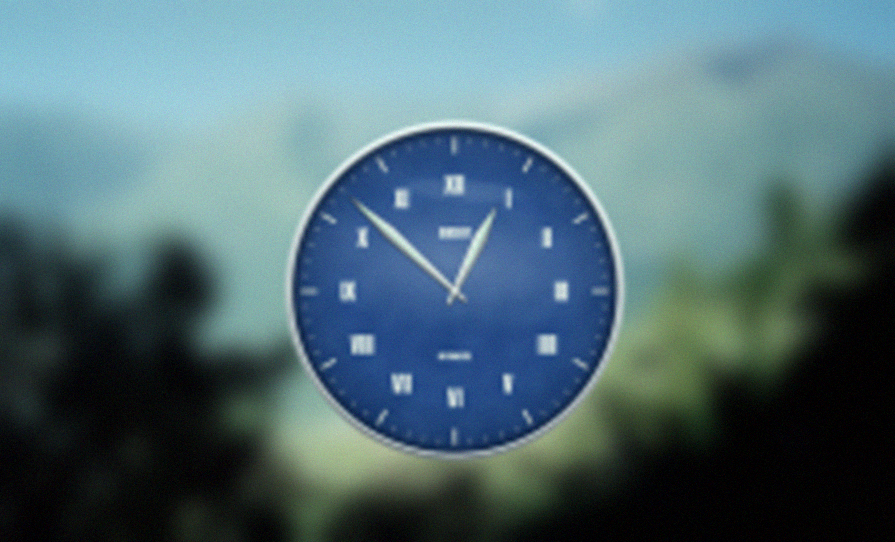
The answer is 12:52
